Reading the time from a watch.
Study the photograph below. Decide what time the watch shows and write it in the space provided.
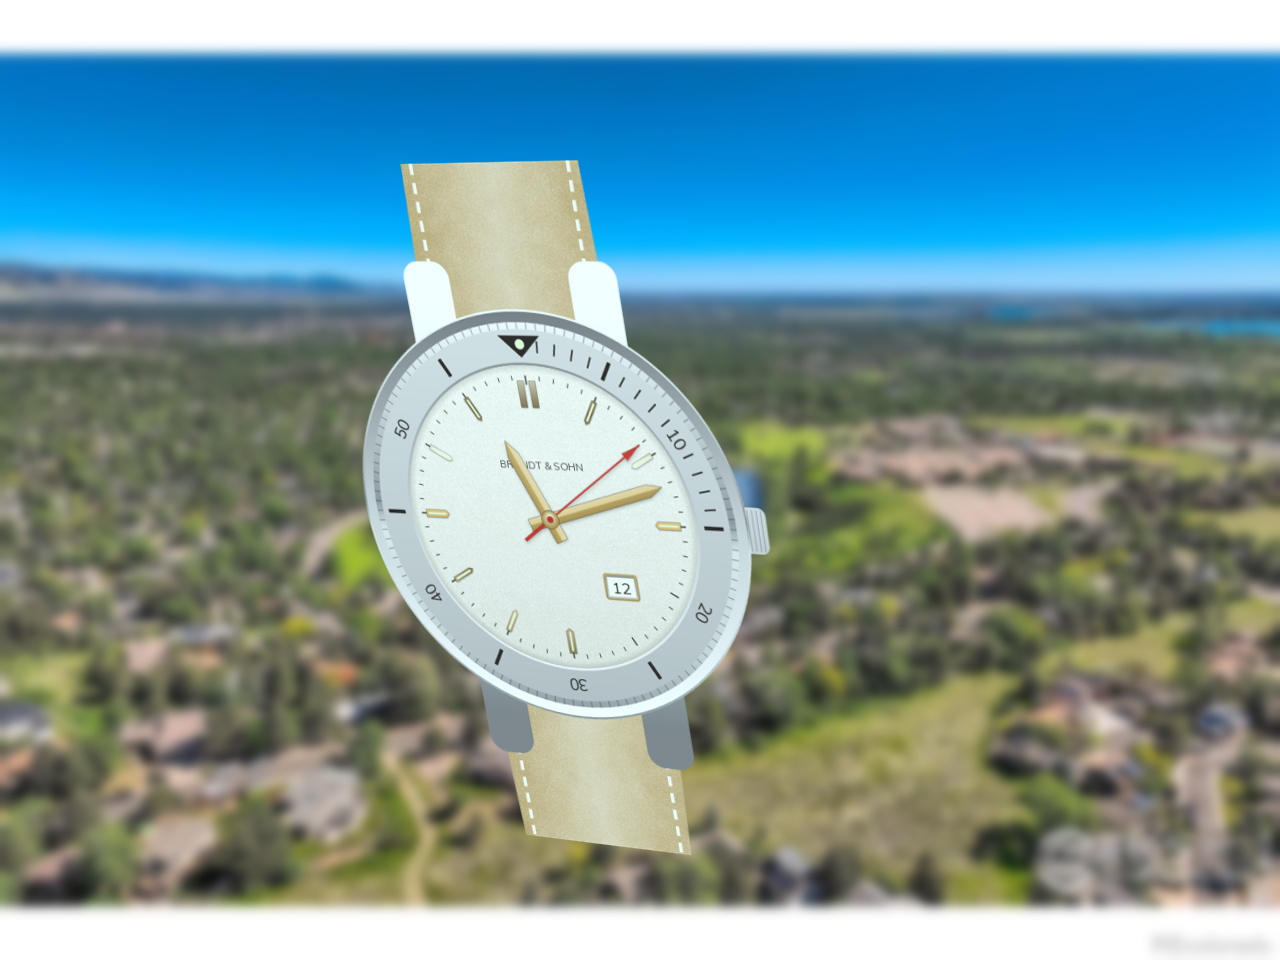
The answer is 11:12:09
